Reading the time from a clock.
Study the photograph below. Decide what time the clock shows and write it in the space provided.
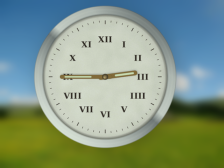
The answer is 2:45
